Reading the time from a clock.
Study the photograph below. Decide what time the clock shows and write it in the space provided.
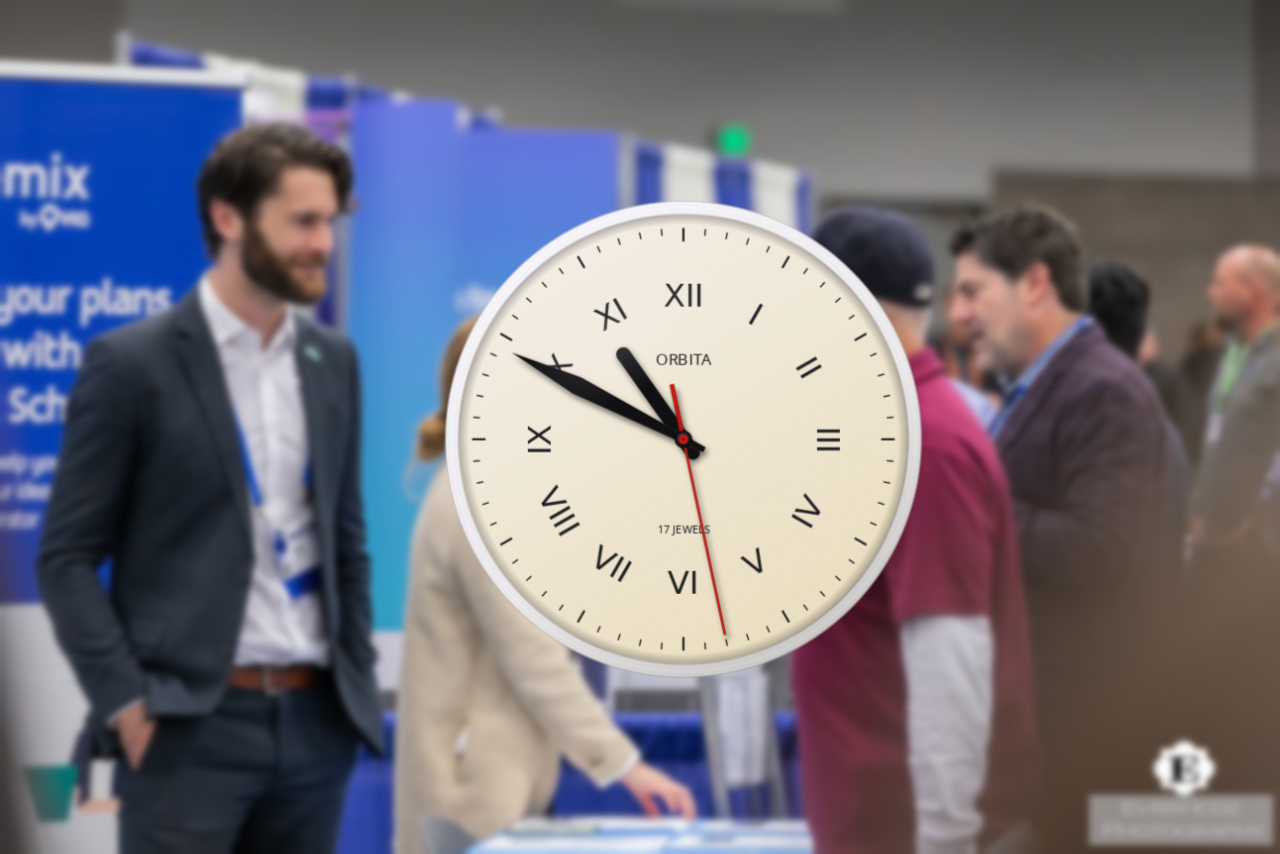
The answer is 10:49:28
